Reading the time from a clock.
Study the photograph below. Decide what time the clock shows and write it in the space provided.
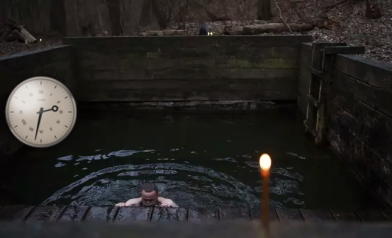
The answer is 2:32
